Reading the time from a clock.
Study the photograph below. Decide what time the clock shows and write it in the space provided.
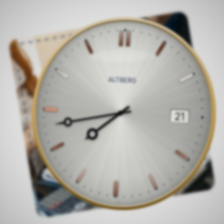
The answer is 7:43
